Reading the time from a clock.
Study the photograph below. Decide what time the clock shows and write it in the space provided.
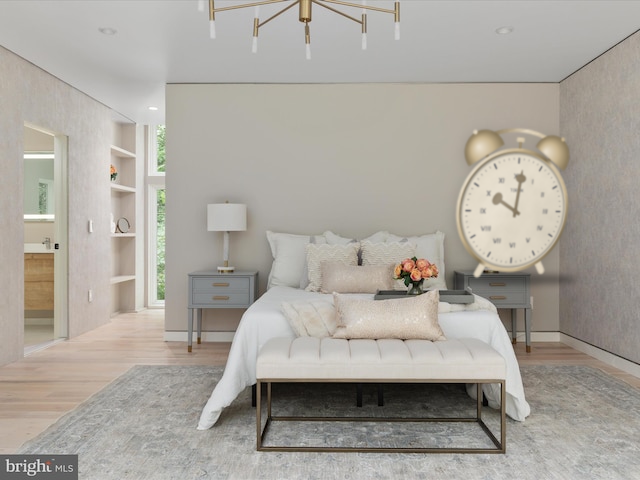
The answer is 10:01
